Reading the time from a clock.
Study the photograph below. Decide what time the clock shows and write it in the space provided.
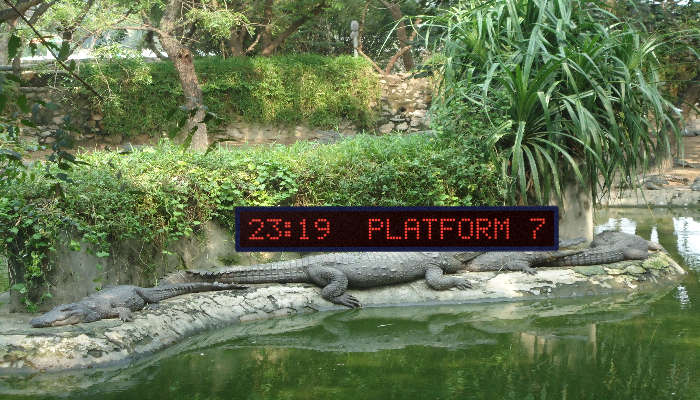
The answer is 23:19
